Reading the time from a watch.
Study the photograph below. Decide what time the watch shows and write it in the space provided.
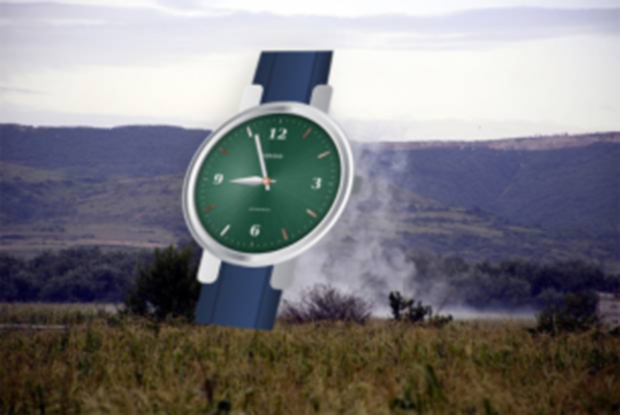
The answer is 8:56
